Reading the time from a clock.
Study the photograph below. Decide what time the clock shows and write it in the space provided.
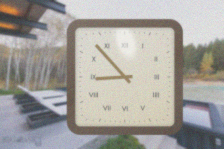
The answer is 8:53
